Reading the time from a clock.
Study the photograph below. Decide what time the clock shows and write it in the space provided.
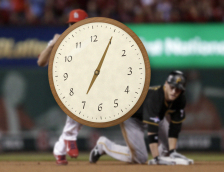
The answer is 7:05
